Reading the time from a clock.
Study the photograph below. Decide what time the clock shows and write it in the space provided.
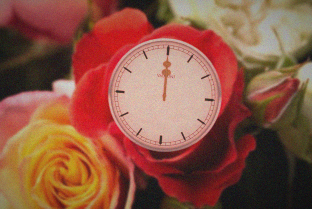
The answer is 12:00
